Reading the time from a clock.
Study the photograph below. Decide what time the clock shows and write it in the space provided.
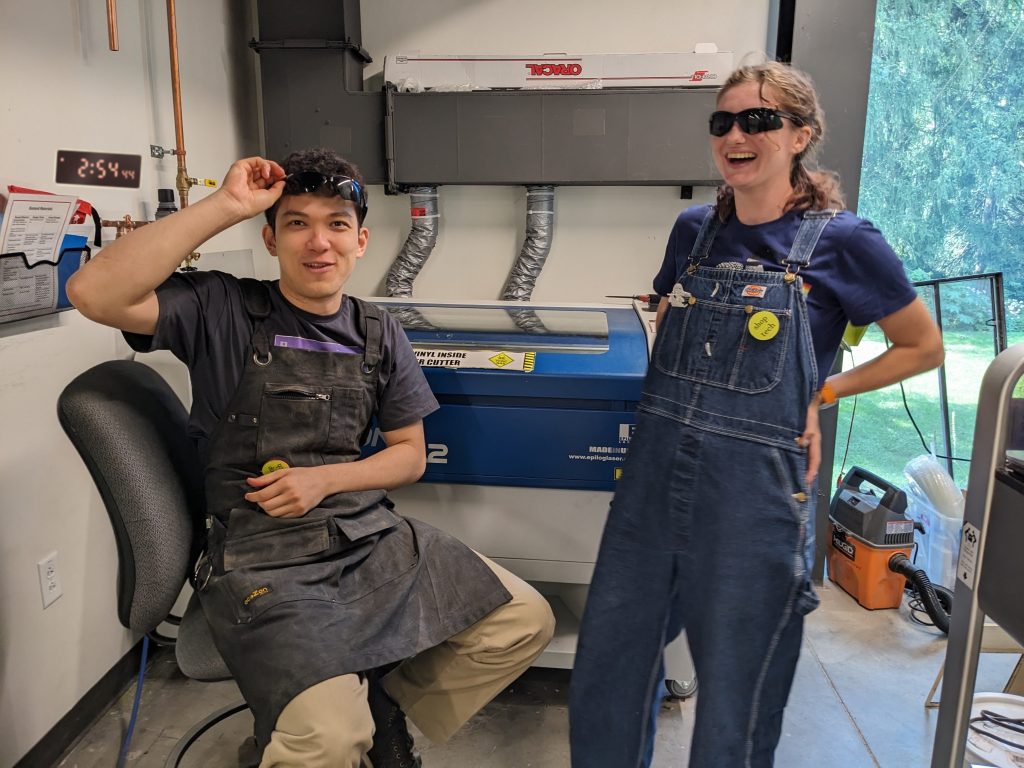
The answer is 2:54:44
